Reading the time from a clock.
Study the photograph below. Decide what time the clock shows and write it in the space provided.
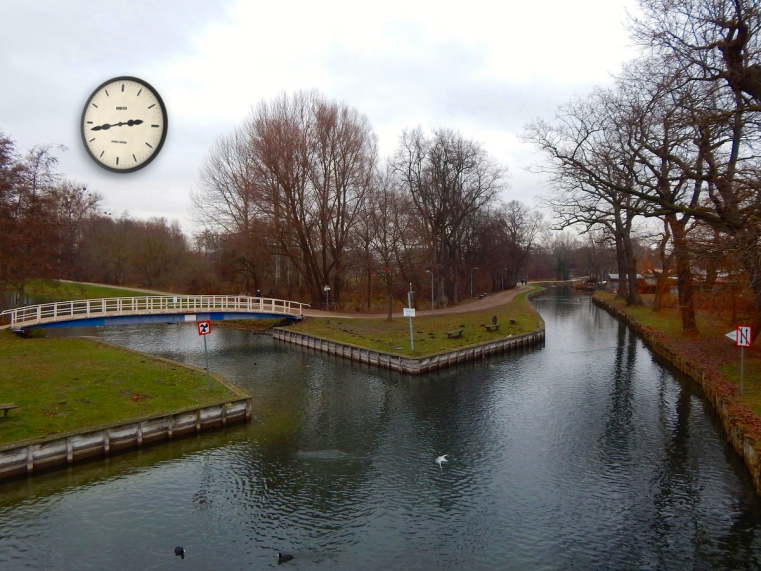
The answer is 2:43
